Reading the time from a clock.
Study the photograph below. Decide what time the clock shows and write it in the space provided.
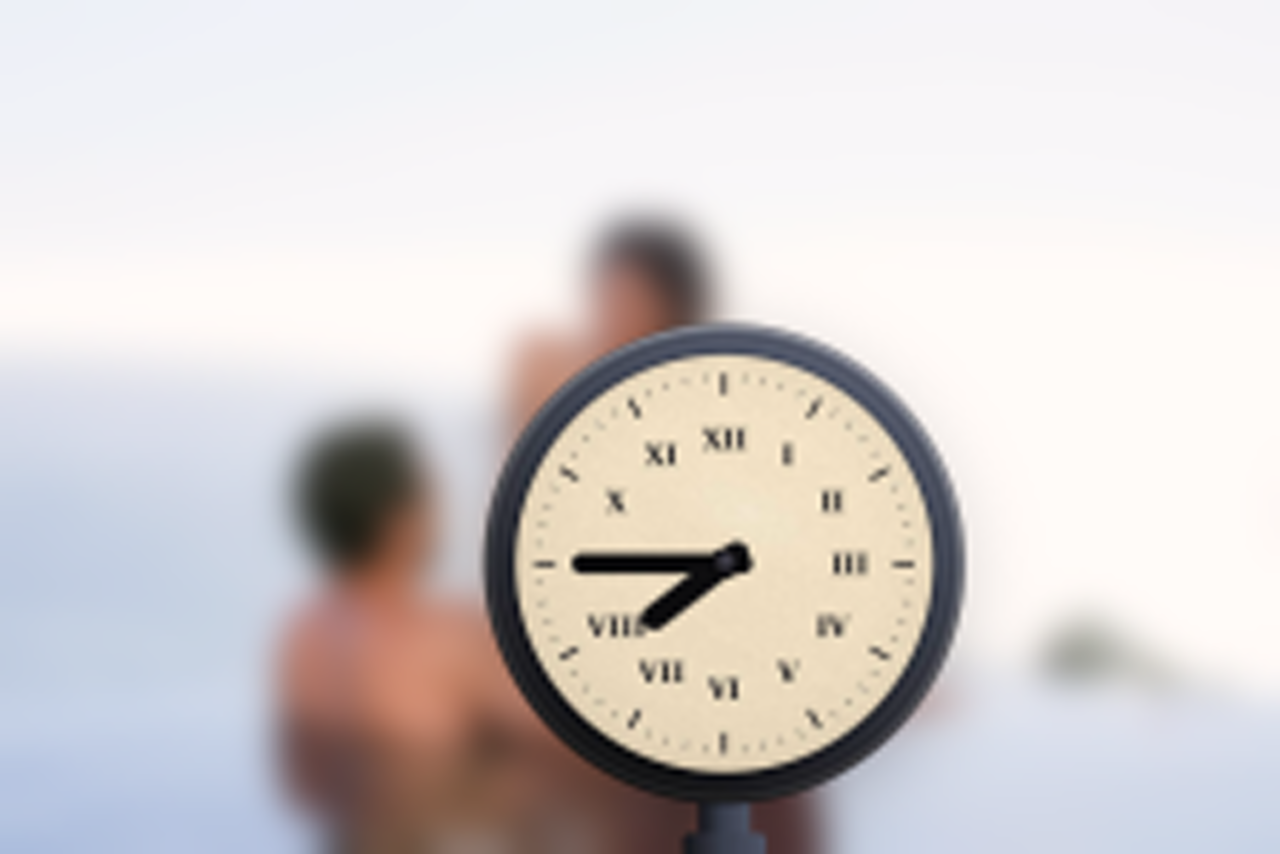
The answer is 7:45
